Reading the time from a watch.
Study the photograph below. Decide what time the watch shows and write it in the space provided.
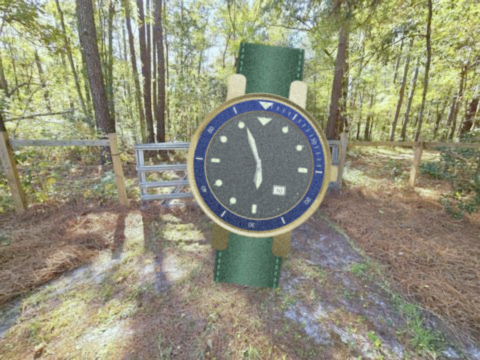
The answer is 5:56
